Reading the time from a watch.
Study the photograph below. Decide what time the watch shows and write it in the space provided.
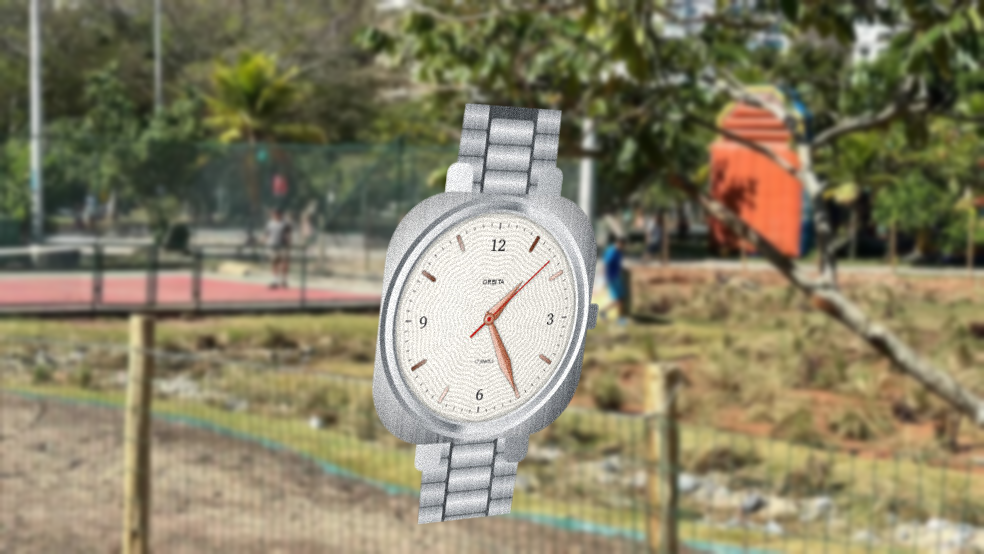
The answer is 1:25:08
